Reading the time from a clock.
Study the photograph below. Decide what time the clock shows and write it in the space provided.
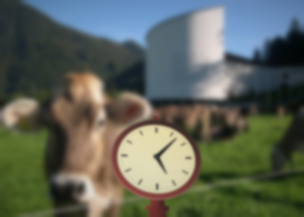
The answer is 5:07
